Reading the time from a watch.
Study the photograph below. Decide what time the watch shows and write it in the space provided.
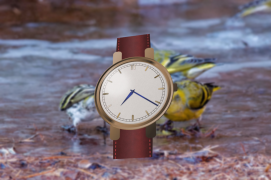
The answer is 7:21
